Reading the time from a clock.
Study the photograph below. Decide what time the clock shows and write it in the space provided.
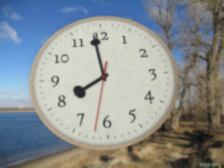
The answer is 7:58:32
